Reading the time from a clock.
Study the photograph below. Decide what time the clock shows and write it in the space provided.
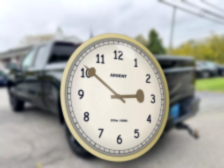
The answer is 2:51
